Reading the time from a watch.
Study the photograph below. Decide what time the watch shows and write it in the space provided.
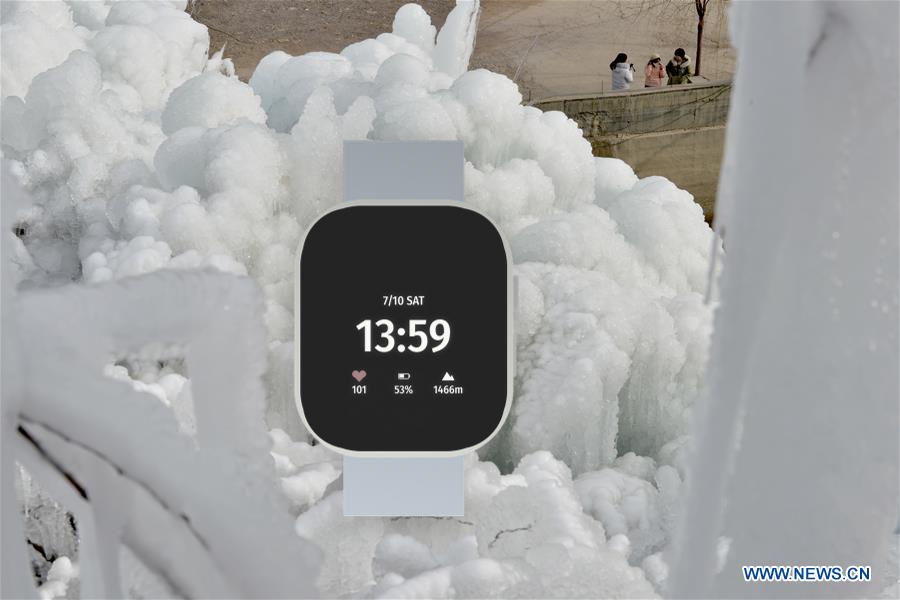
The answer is 13:59
